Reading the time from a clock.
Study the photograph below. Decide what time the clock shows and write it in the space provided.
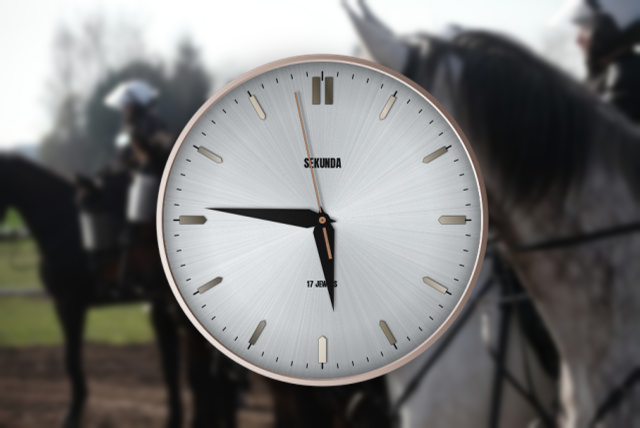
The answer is 5:45:58
